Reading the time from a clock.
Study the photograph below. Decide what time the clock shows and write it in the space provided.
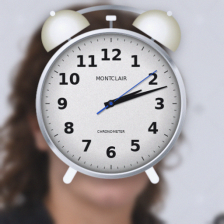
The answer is 2:12:09
